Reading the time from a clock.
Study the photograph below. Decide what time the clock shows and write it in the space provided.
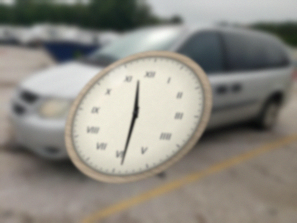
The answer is 11:29
